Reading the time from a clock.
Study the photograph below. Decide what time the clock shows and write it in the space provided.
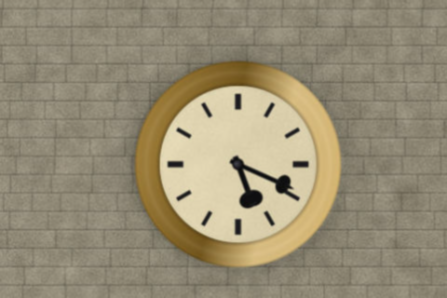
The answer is 5:19
